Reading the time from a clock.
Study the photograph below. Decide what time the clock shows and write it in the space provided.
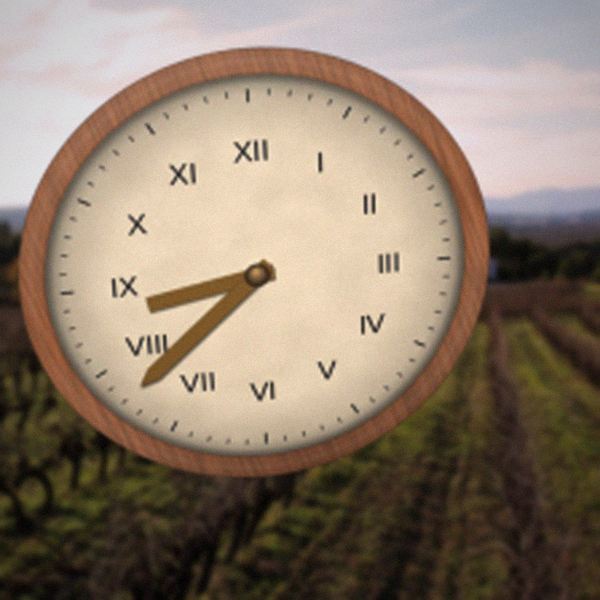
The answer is 8:38
